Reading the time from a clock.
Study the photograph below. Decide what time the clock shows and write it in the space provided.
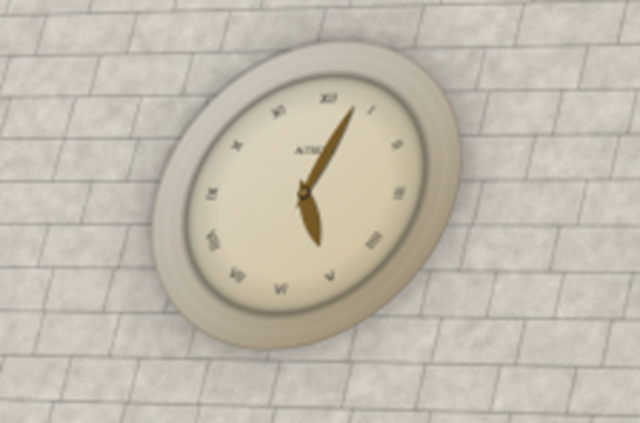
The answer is 5:03
